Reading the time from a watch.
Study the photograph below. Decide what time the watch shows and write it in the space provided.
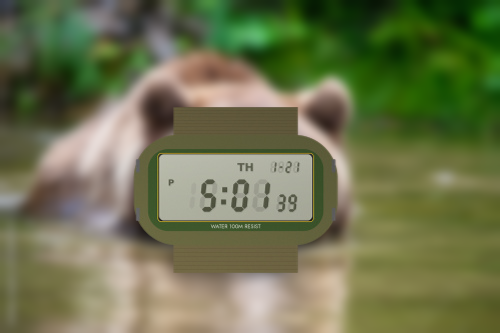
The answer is 5:01:39
